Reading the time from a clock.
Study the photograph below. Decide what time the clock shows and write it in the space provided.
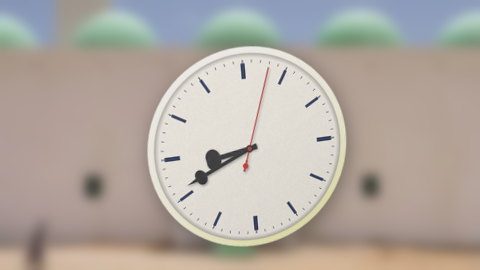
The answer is 8:41:03
